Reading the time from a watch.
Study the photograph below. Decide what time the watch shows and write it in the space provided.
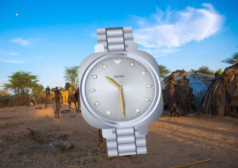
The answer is 10:30
